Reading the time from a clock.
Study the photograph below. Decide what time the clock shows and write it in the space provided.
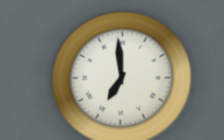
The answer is 6:59
